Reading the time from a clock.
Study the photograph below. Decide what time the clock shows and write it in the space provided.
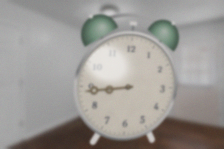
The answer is 8:44
